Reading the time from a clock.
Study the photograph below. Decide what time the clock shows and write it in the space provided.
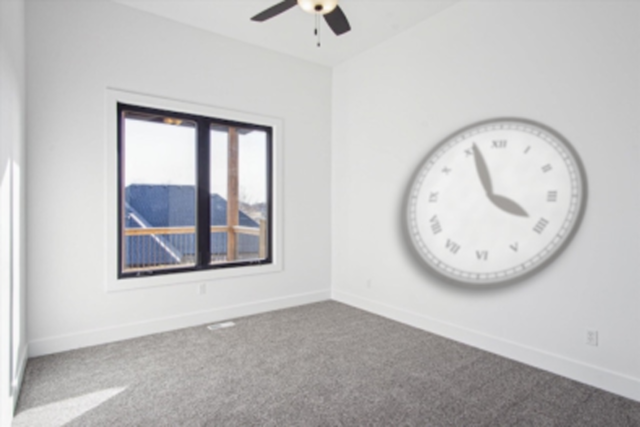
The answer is 3:56
